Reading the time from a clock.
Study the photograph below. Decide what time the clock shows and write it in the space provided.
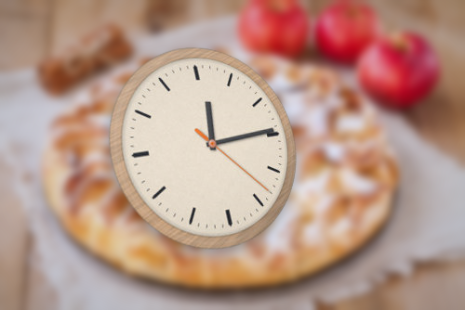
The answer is 12:14:23
